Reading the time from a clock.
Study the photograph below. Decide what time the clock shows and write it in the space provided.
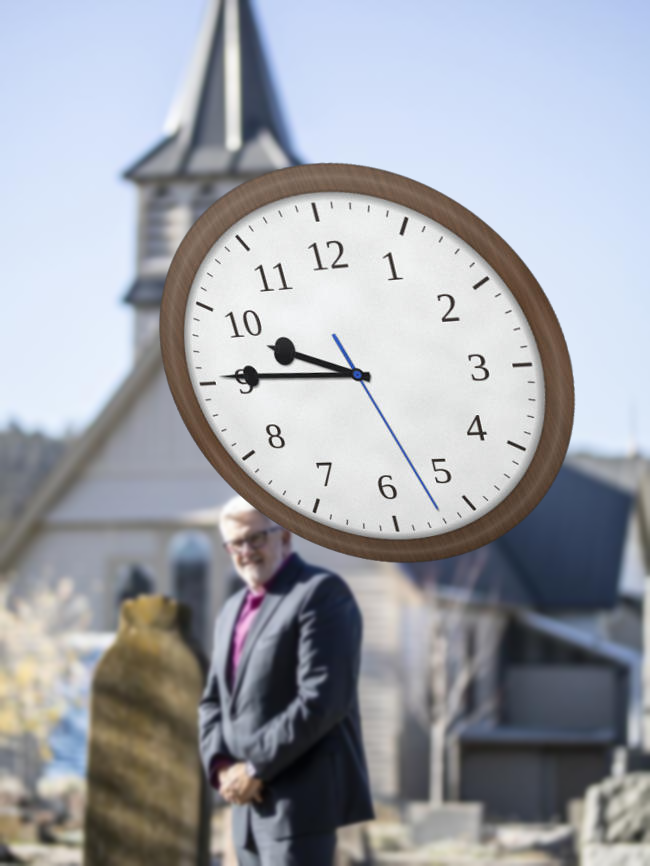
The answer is 9:45:27
